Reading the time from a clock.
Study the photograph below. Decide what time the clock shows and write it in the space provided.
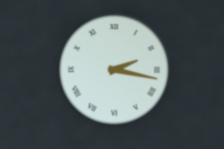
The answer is 2:17
